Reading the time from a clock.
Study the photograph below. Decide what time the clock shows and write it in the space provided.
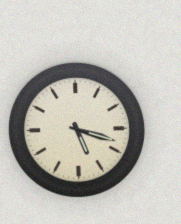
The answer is 5:18
